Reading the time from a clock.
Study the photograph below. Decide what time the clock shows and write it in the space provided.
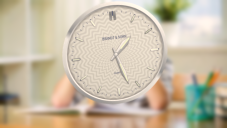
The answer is 1:27
